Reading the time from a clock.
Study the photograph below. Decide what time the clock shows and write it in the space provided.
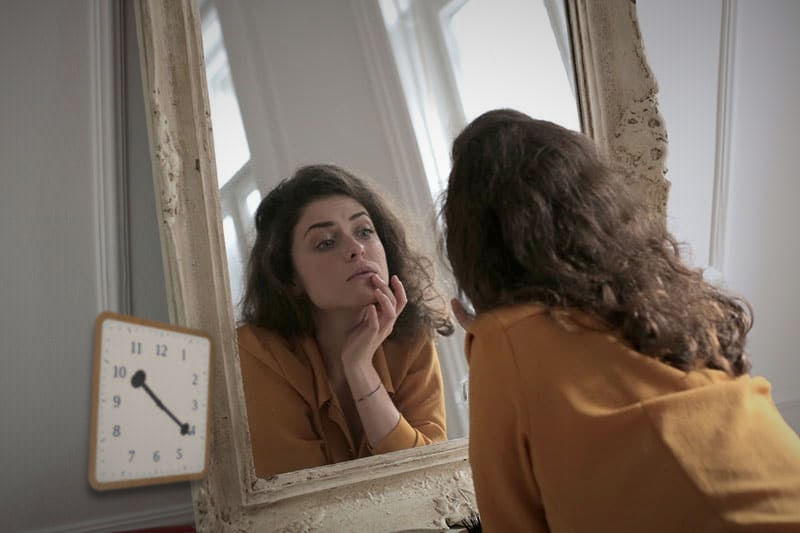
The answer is 10:21
